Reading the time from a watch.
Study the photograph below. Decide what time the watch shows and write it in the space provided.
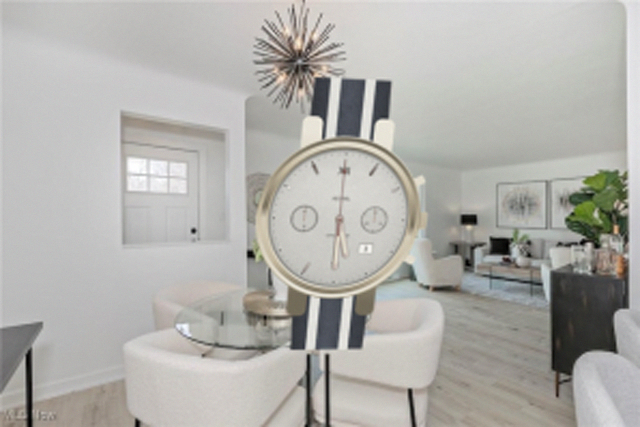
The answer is 5:30
